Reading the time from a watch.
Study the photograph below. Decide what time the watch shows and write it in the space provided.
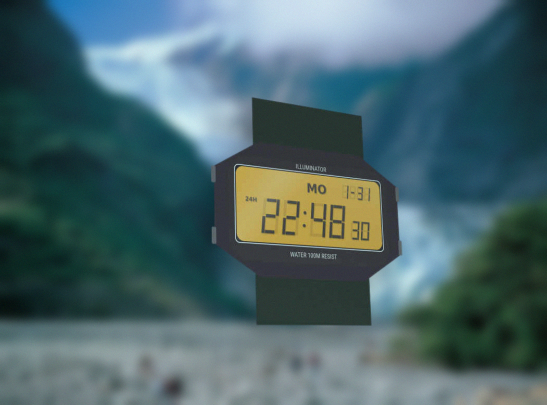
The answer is 22:48:30
